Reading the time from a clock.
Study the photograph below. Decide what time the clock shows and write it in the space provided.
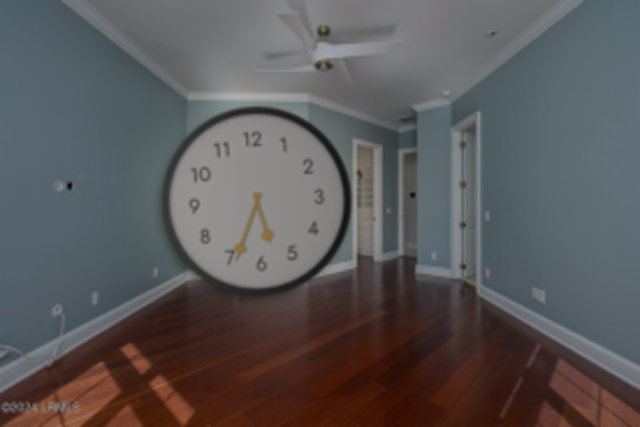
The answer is 5:34
